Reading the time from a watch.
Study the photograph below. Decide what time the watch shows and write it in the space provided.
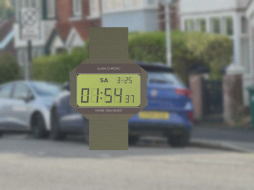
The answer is 1:54:37
